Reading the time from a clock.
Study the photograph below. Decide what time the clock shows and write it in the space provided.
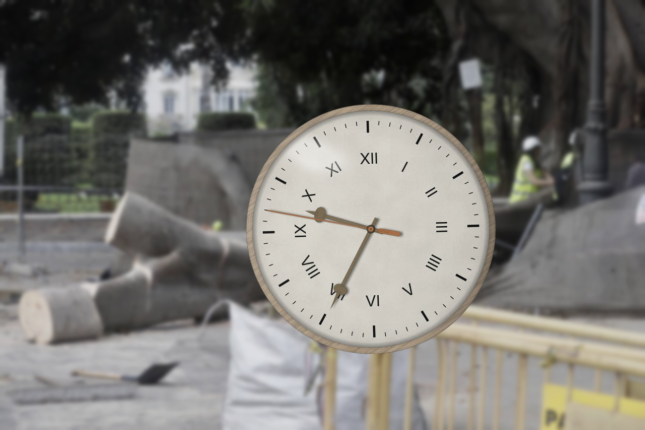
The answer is 9:34:47
